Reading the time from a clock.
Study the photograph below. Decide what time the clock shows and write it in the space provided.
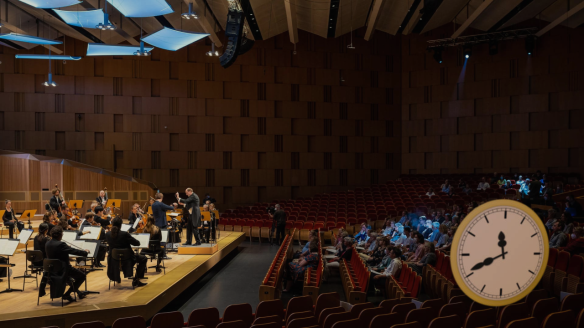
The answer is 11:41
